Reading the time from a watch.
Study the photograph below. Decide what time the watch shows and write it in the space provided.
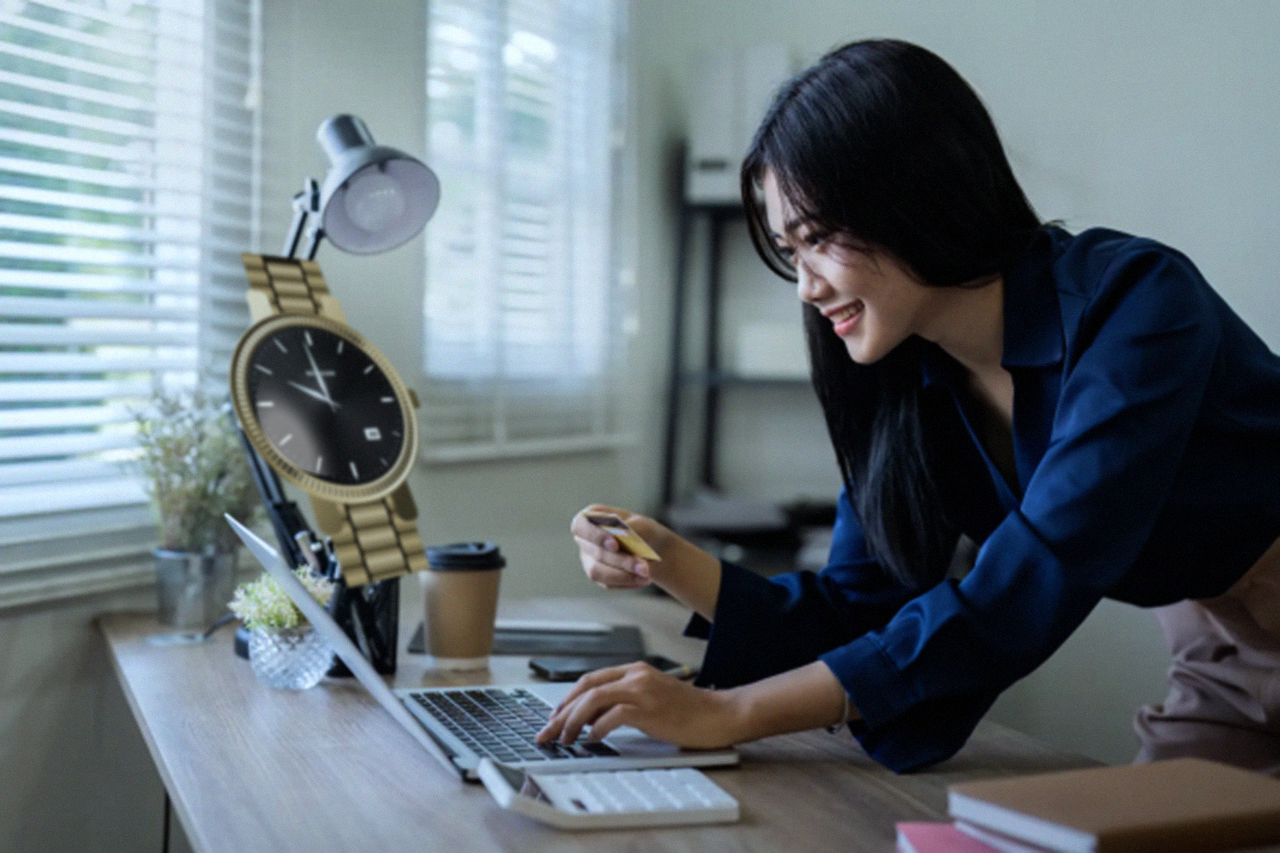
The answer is 9:59
